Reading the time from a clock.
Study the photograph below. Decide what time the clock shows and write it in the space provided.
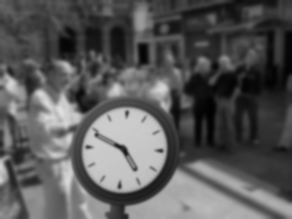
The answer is 4:49
